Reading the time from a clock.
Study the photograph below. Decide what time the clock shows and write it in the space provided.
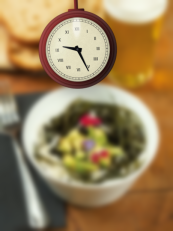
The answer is 9:26
